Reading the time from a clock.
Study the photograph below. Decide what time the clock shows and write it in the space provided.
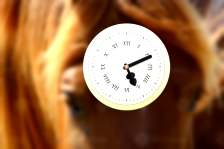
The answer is 5:11
